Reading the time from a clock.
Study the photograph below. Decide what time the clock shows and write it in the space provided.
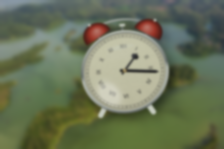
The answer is 1:16
